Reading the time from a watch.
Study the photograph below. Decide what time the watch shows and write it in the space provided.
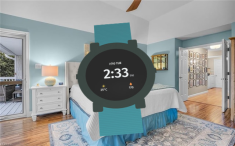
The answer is 2:33
